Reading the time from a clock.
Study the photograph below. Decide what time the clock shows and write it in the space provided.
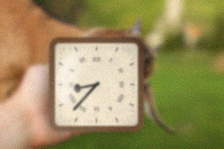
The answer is 8:37
